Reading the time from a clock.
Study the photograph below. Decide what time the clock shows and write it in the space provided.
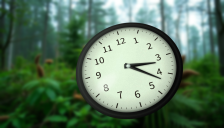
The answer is 3:22
